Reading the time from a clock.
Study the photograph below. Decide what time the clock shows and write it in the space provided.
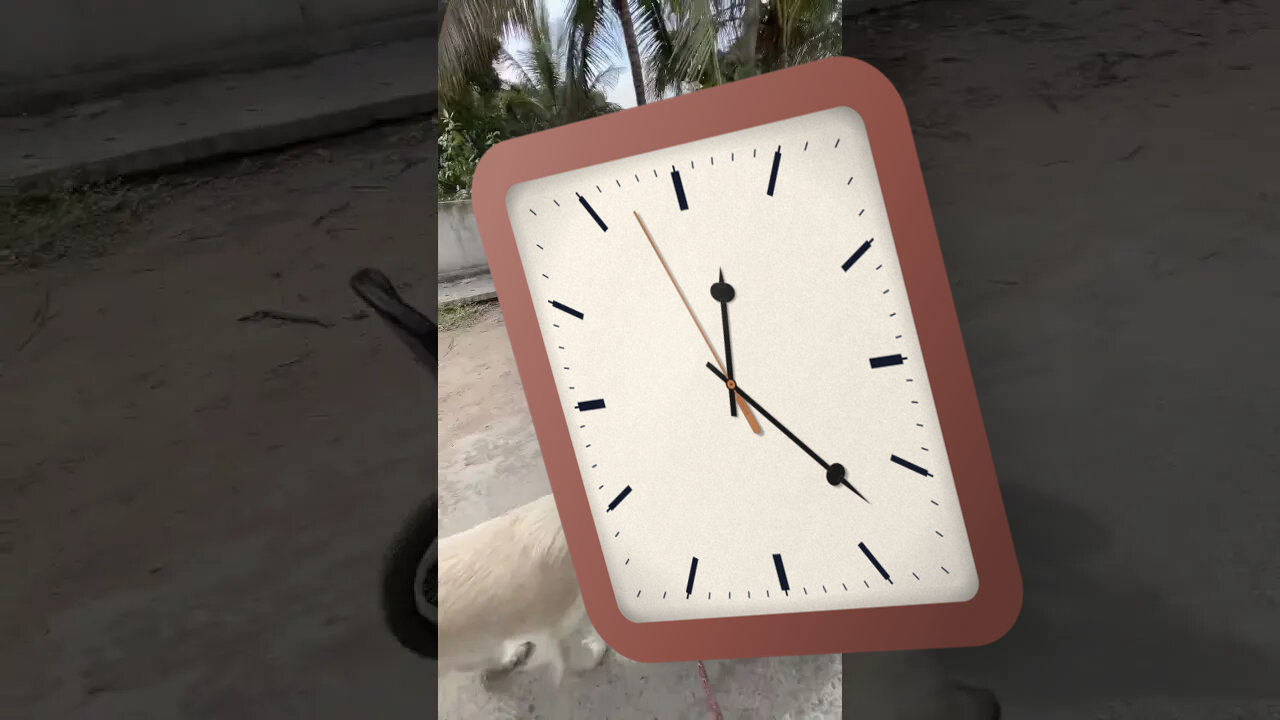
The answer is 12:22:57
